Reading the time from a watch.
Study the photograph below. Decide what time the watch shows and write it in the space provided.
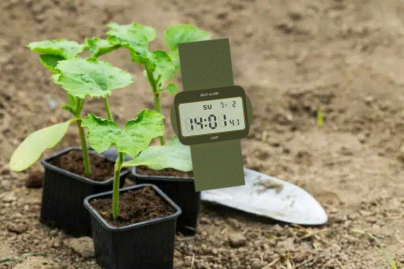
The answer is 14:01:41
